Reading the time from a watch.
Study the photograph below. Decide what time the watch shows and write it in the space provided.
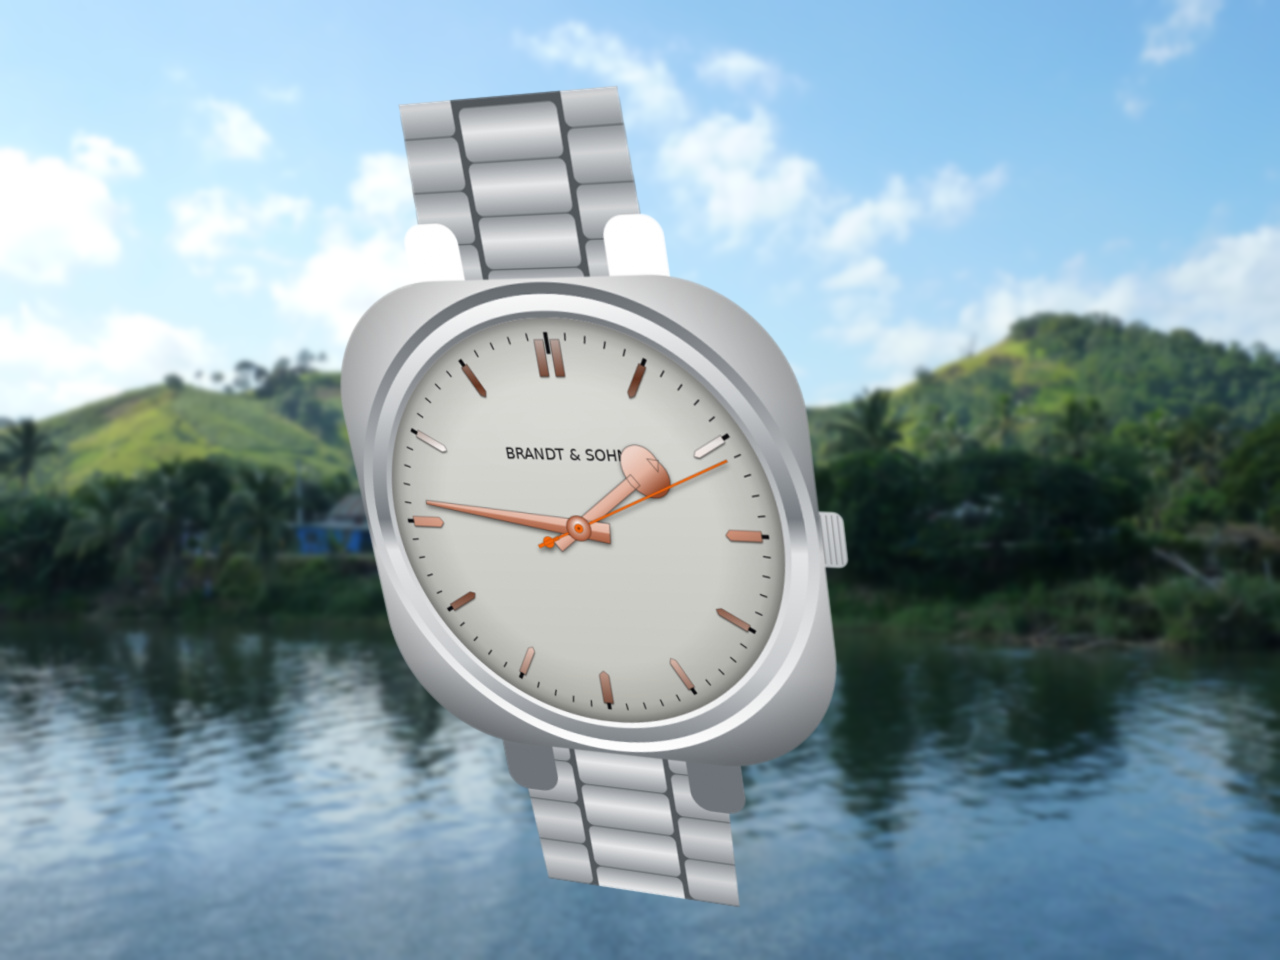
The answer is 1:46:11
